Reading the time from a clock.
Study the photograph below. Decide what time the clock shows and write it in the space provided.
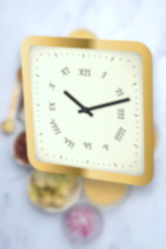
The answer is 10:12
